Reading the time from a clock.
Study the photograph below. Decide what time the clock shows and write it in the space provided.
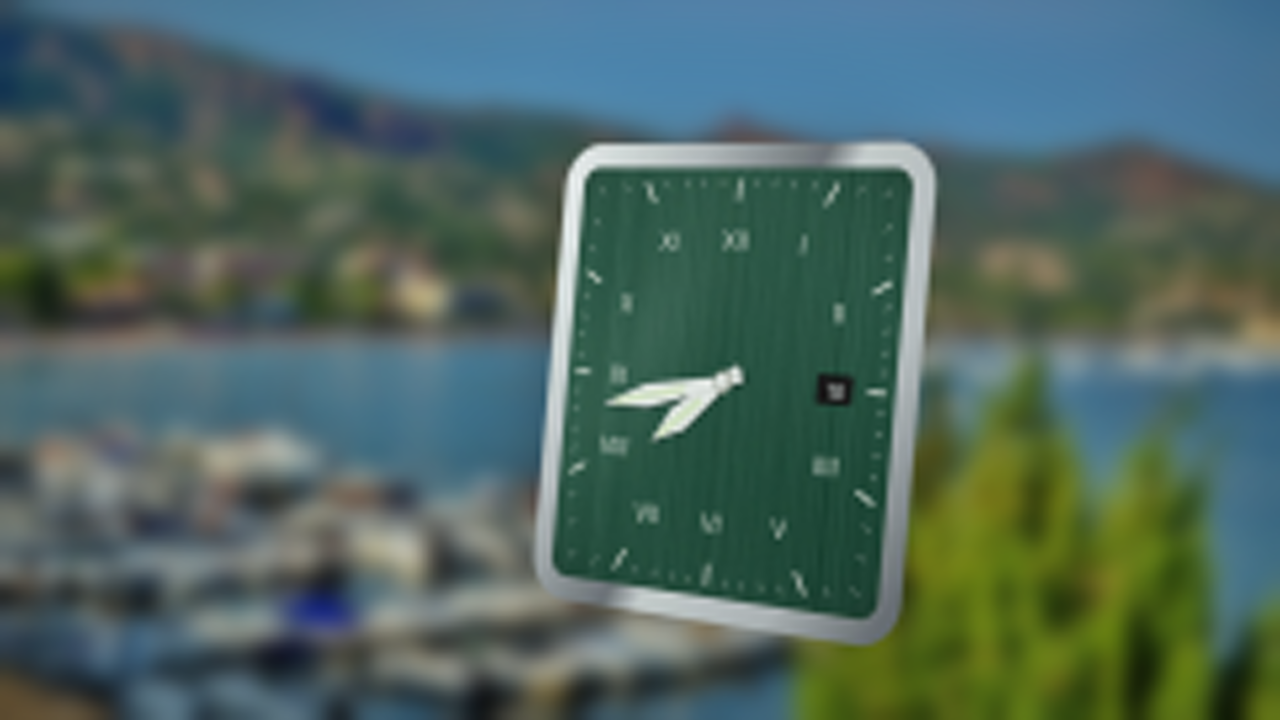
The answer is 7:43
